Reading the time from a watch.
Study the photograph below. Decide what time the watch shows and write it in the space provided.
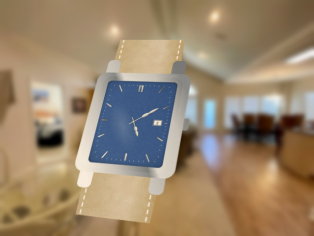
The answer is 5:09
